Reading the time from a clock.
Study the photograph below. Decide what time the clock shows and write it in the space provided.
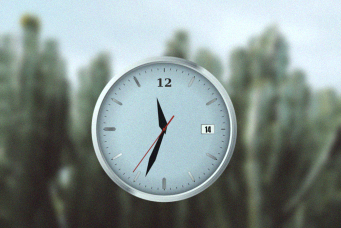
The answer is 11:33:36
